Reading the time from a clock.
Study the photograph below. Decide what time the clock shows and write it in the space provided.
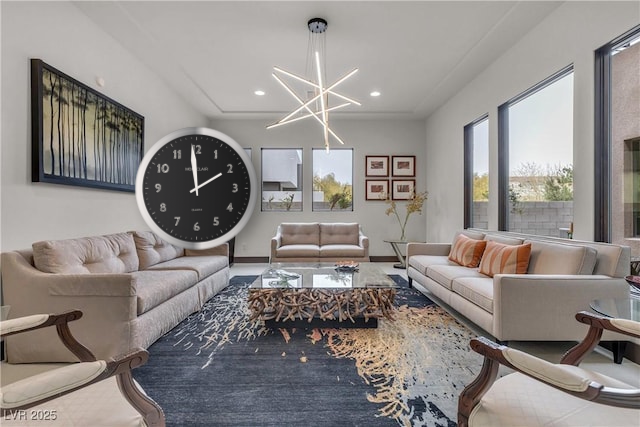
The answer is 1:59
